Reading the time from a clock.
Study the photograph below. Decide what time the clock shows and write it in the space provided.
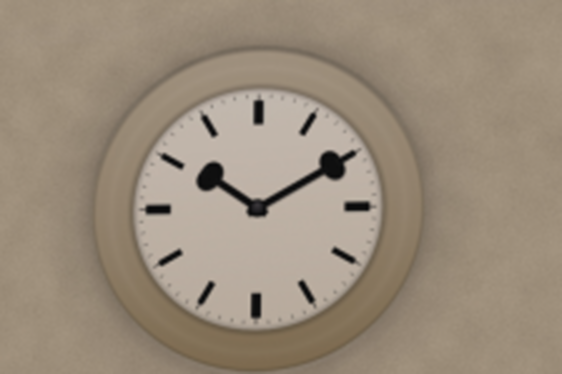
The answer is 10:10
